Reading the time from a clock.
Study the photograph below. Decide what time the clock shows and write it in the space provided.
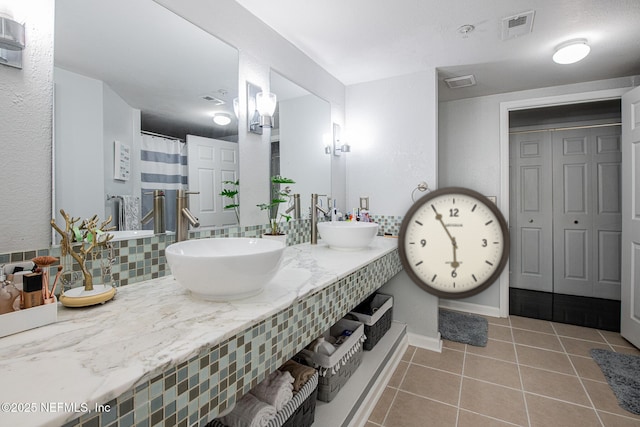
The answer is 5:55
